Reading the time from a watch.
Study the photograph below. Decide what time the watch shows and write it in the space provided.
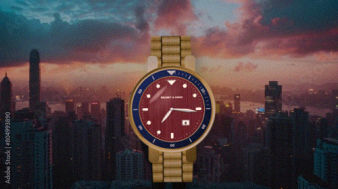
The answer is 7:16
